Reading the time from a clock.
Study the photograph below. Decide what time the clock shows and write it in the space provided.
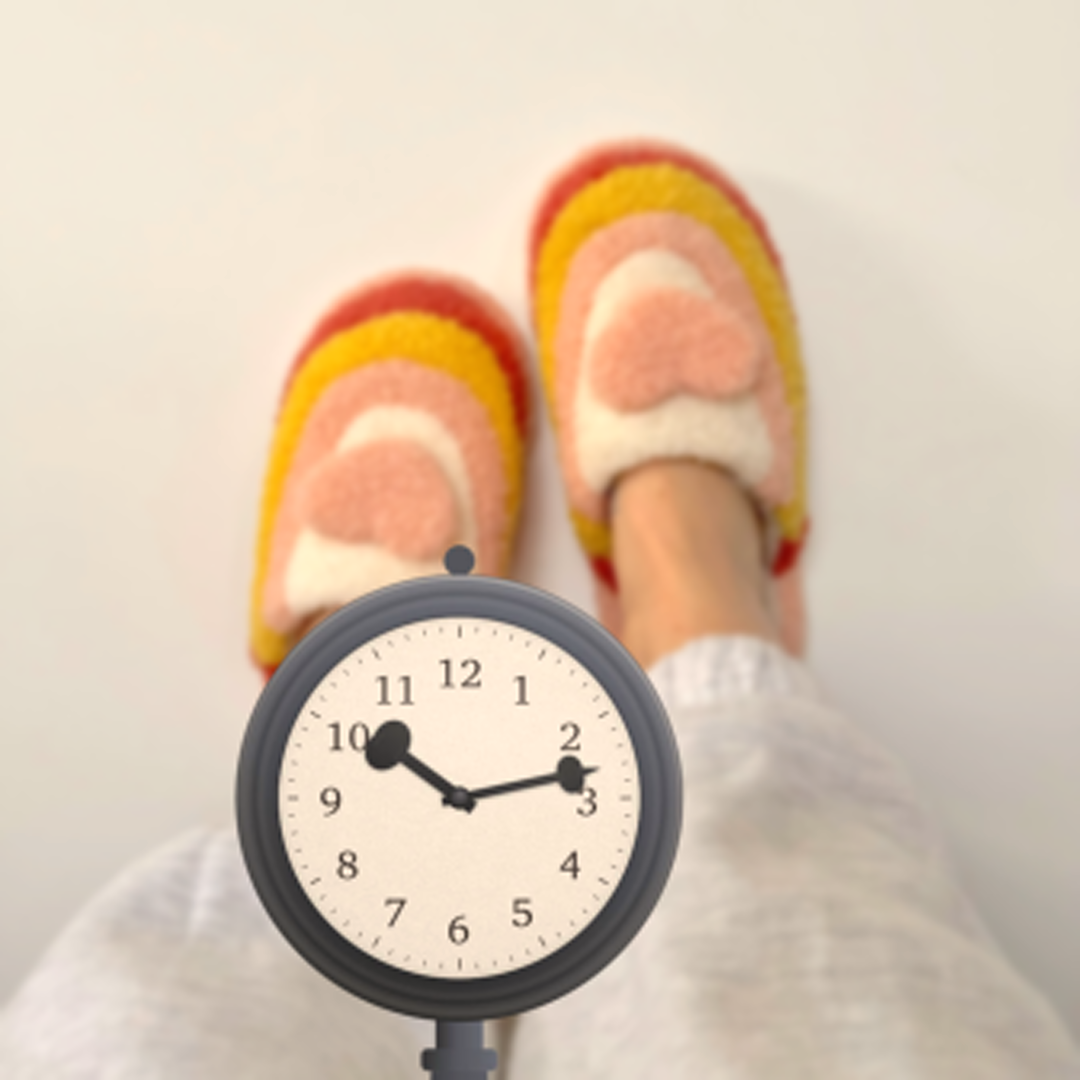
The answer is 10:13
